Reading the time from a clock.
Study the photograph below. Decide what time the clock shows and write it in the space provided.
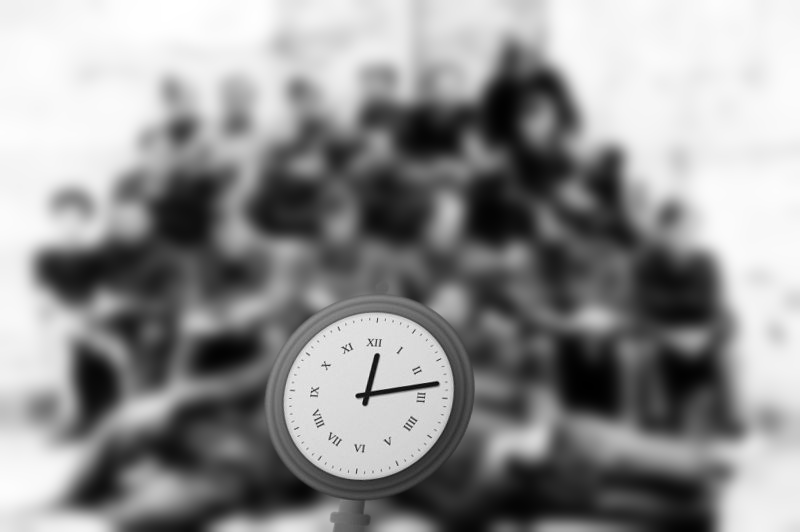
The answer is 12:13
